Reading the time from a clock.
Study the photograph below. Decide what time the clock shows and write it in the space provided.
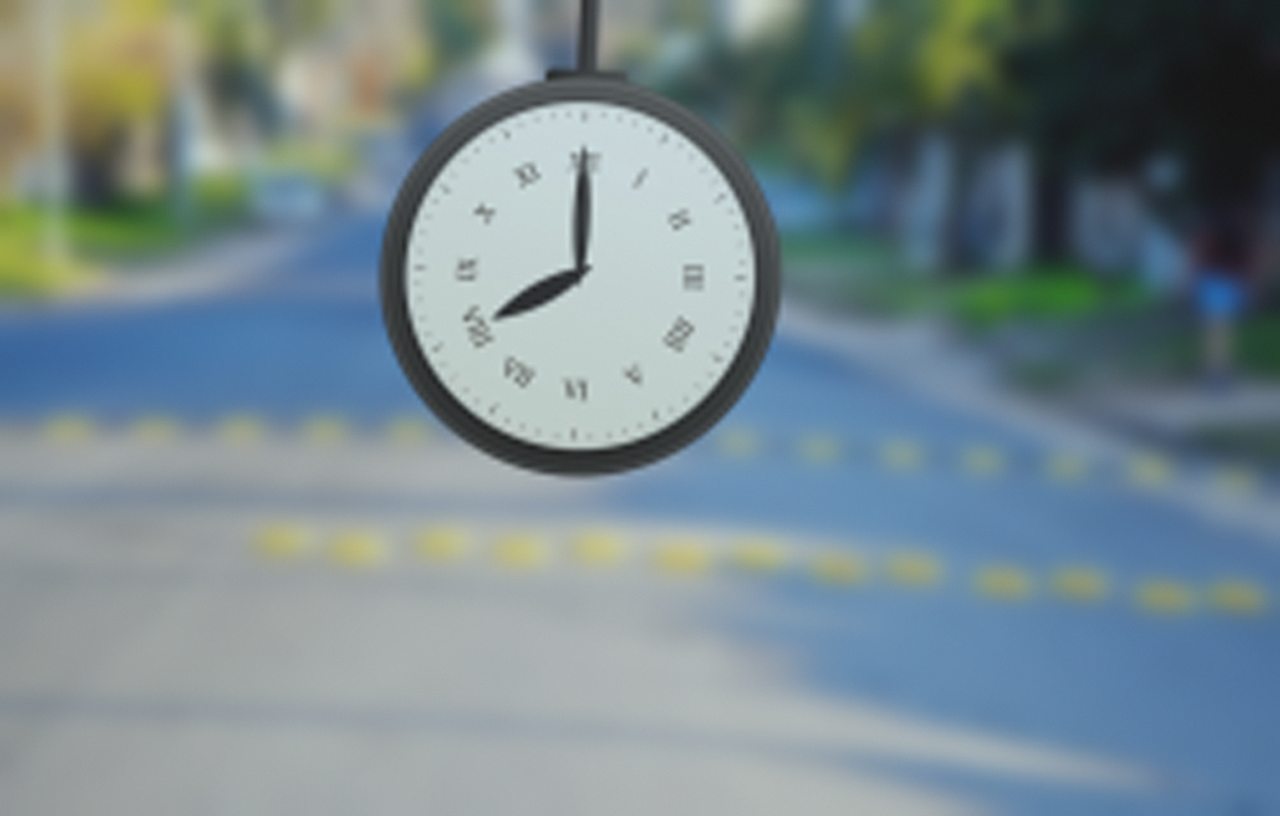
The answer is 8:00
